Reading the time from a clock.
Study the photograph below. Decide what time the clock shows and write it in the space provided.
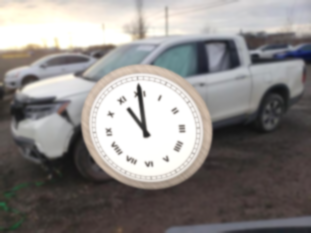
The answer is 11:00
